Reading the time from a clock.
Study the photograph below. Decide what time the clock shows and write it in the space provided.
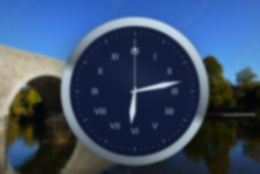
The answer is 6:13:00
